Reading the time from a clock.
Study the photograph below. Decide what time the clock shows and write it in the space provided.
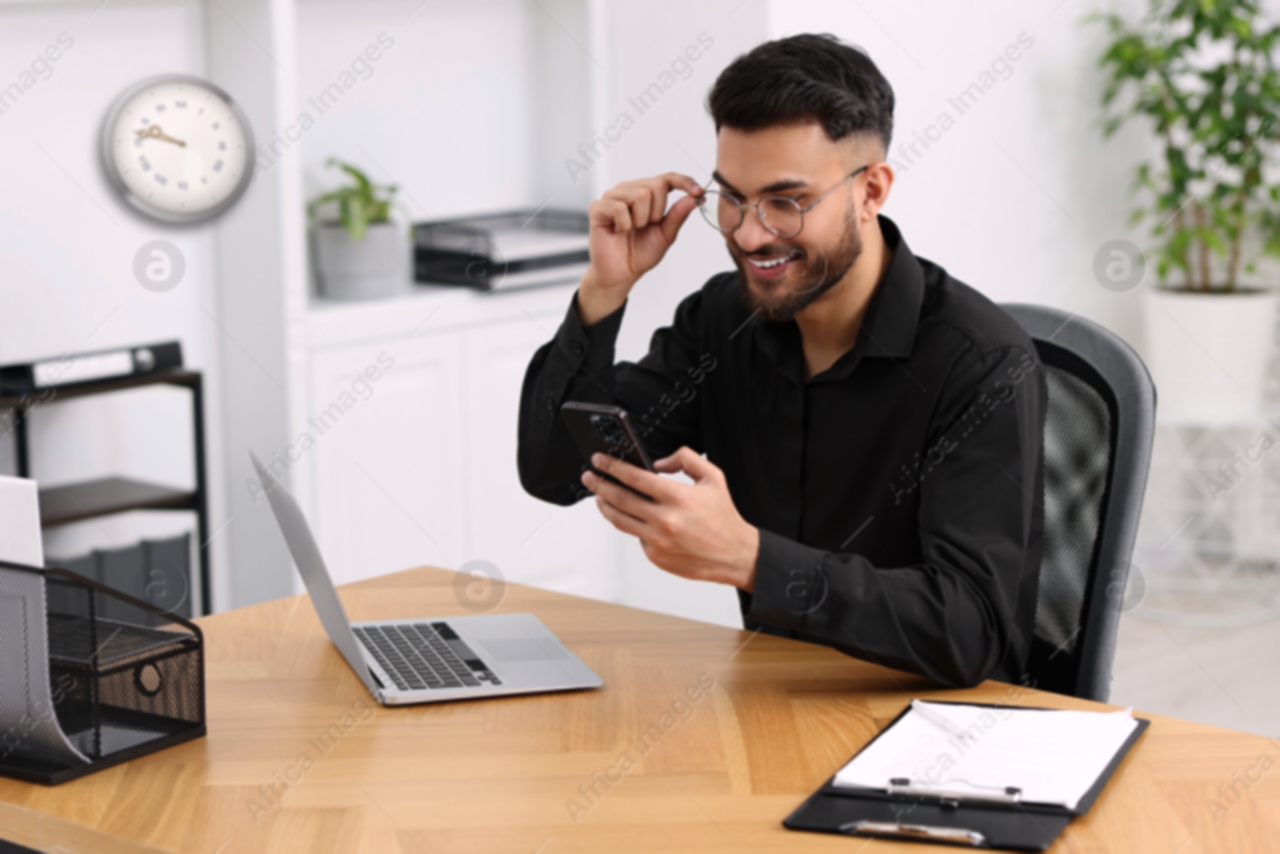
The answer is 9:47
